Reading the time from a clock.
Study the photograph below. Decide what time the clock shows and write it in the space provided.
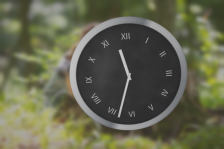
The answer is 11:33
